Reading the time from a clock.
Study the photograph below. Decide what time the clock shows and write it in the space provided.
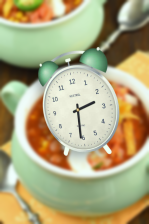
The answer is 2:31
